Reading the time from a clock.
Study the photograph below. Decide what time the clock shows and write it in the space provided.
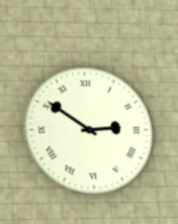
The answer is 2:51
